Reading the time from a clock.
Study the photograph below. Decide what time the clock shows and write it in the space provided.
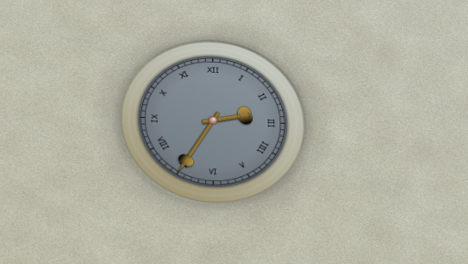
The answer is 2:35
